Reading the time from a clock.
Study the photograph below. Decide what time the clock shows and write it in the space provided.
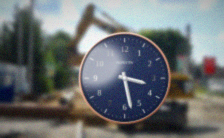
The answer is 3:28
